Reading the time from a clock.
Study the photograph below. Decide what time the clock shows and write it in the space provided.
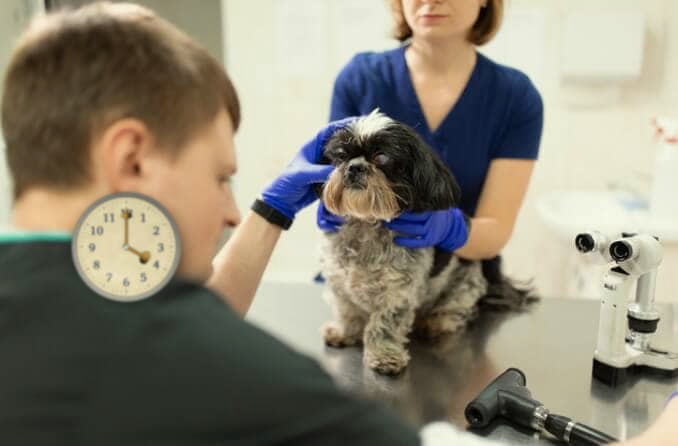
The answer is 4:00
